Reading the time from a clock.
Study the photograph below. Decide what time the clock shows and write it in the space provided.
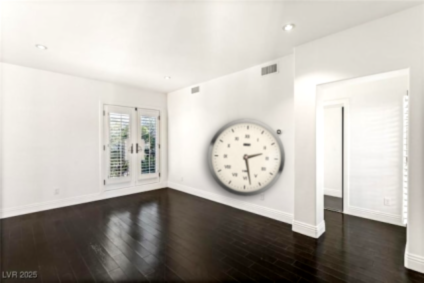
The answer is 2:28
